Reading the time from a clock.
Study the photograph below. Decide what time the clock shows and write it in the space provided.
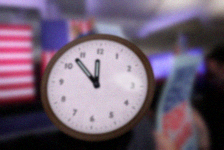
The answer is 11:53
